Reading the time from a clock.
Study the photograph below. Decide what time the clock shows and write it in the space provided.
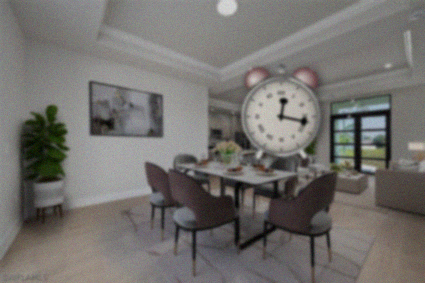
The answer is 12:17
